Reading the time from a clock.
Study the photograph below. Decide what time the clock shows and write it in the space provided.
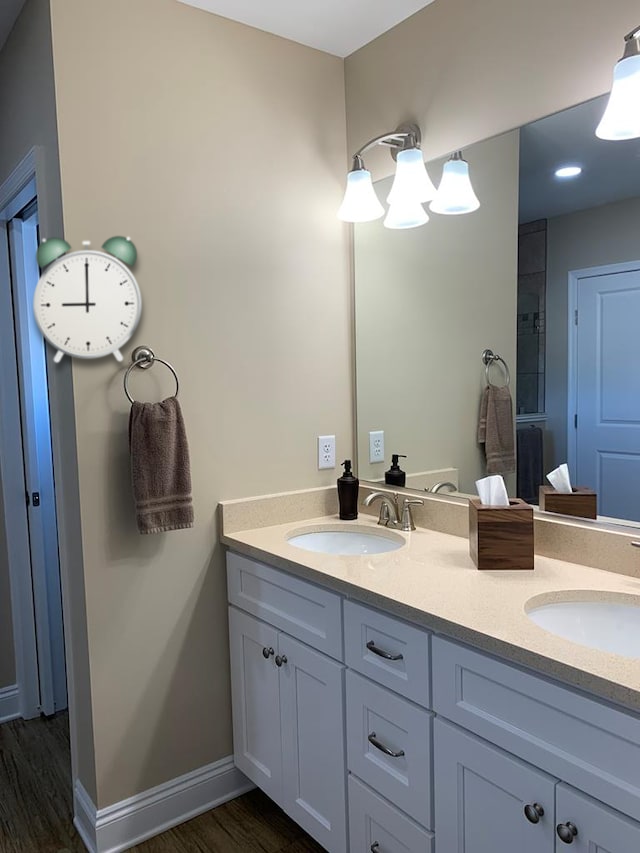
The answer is 9:00
